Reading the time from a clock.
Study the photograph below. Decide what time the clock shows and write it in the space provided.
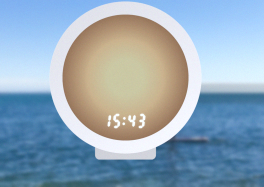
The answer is 15:43
